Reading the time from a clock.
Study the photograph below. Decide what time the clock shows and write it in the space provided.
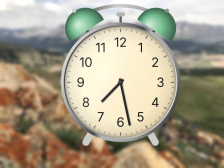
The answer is 7:28
